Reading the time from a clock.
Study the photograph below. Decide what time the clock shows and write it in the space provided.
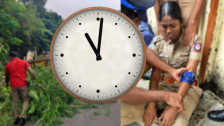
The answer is 11:01
